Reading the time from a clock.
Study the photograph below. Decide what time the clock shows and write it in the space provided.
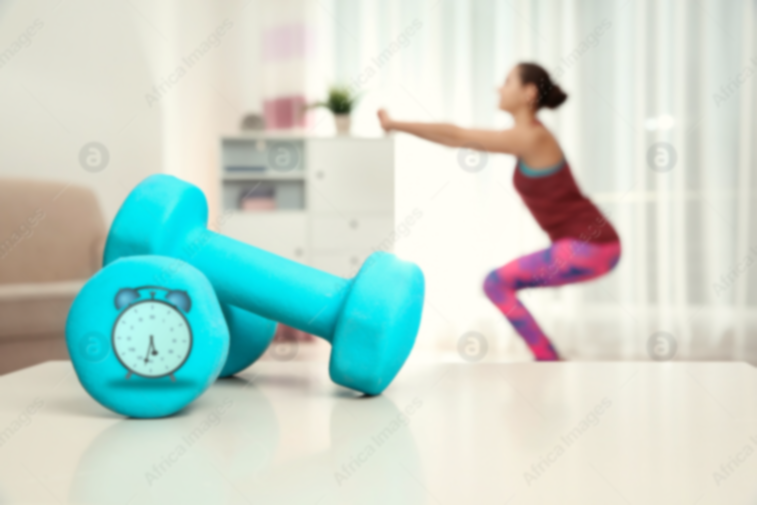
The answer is 5:32
